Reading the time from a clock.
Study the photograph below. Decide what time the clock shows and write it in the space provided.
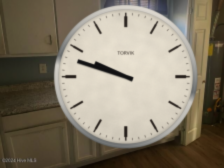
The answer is 9:48
